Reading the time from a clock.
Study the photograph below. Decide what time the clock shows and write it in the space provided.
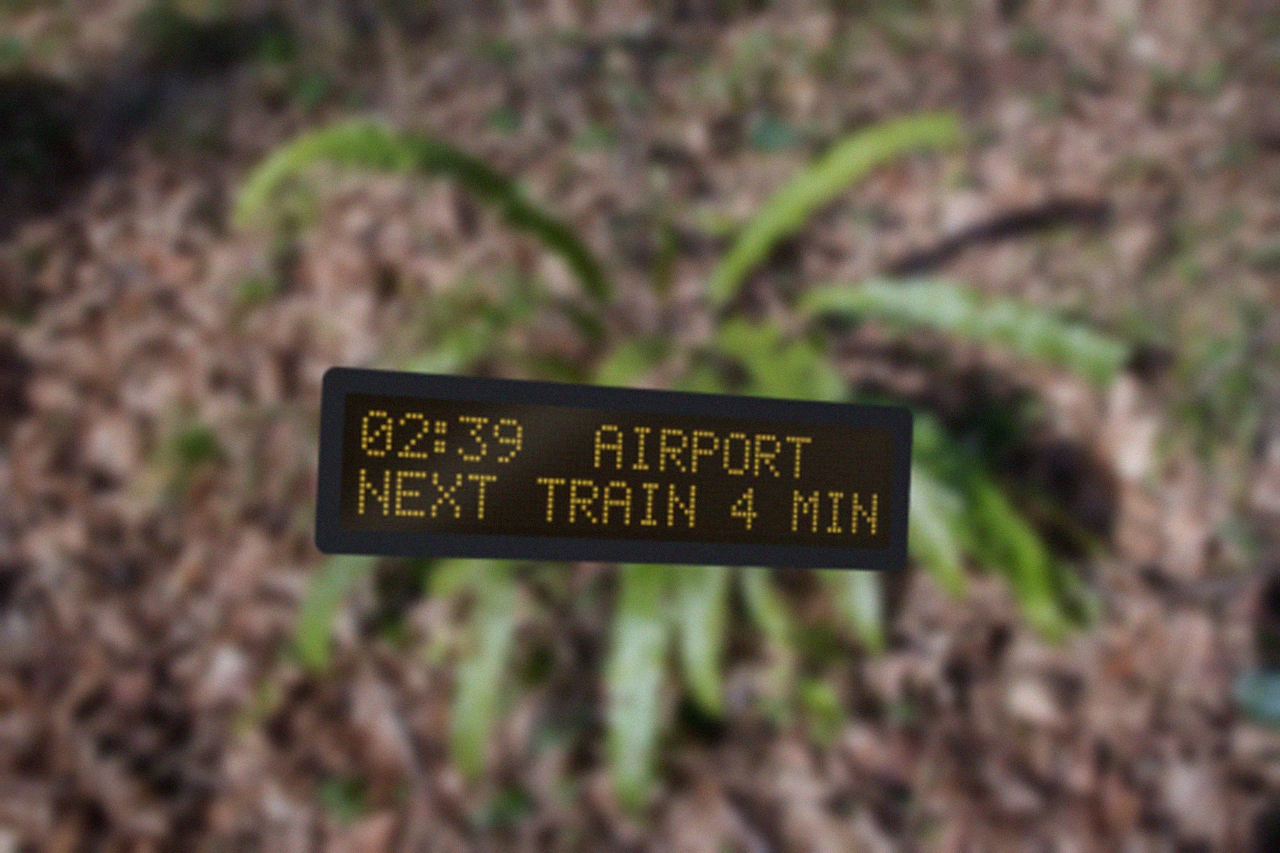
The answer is 2:39
